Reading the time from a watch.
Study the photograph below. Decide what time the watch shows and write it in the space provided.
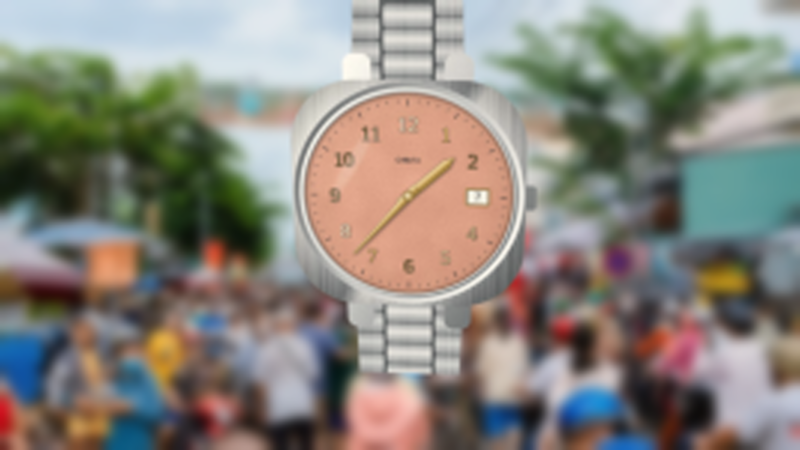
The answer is 1:37
